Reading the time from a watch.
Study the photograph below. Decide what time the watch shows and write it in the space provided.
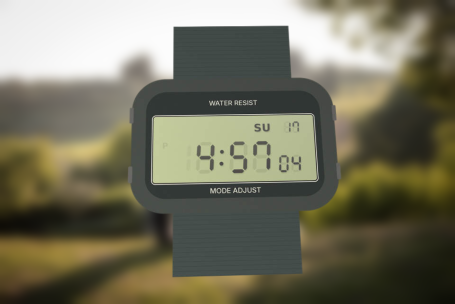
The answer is 4:57:04
